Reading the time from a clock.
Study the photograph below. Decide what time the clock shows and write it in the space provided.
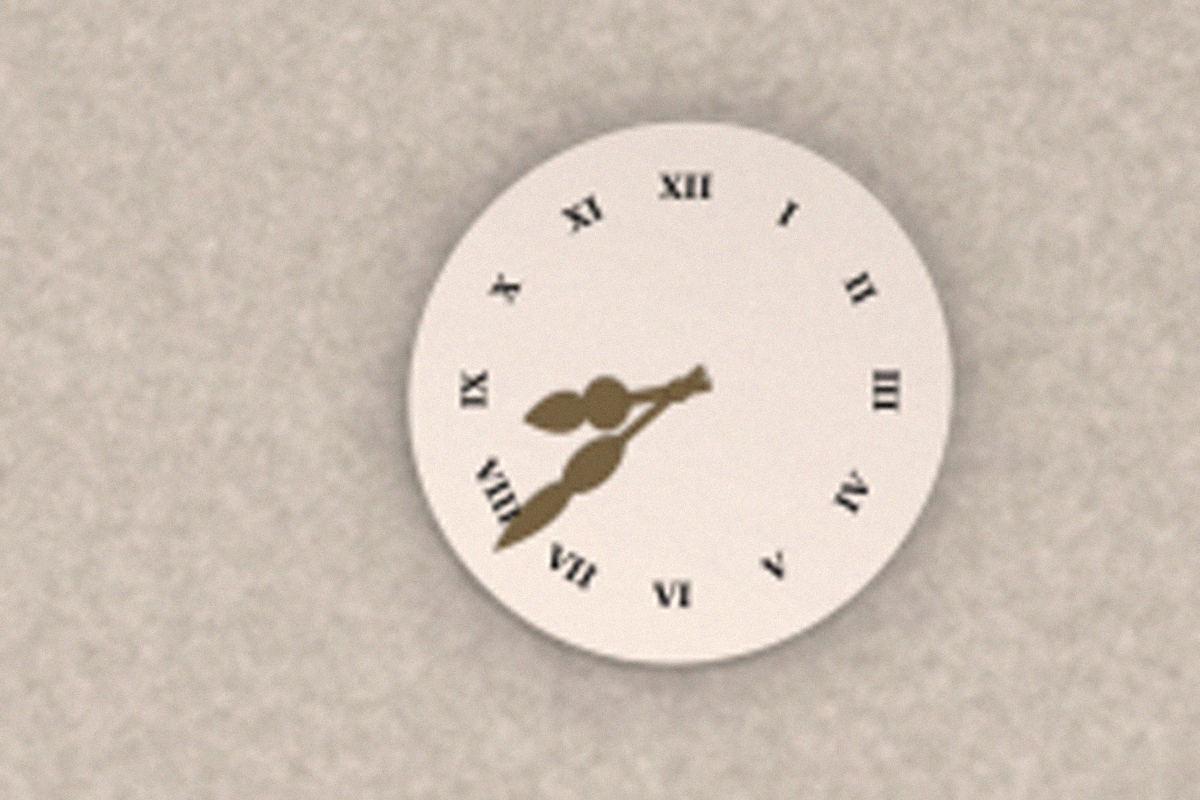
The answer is 8:38
